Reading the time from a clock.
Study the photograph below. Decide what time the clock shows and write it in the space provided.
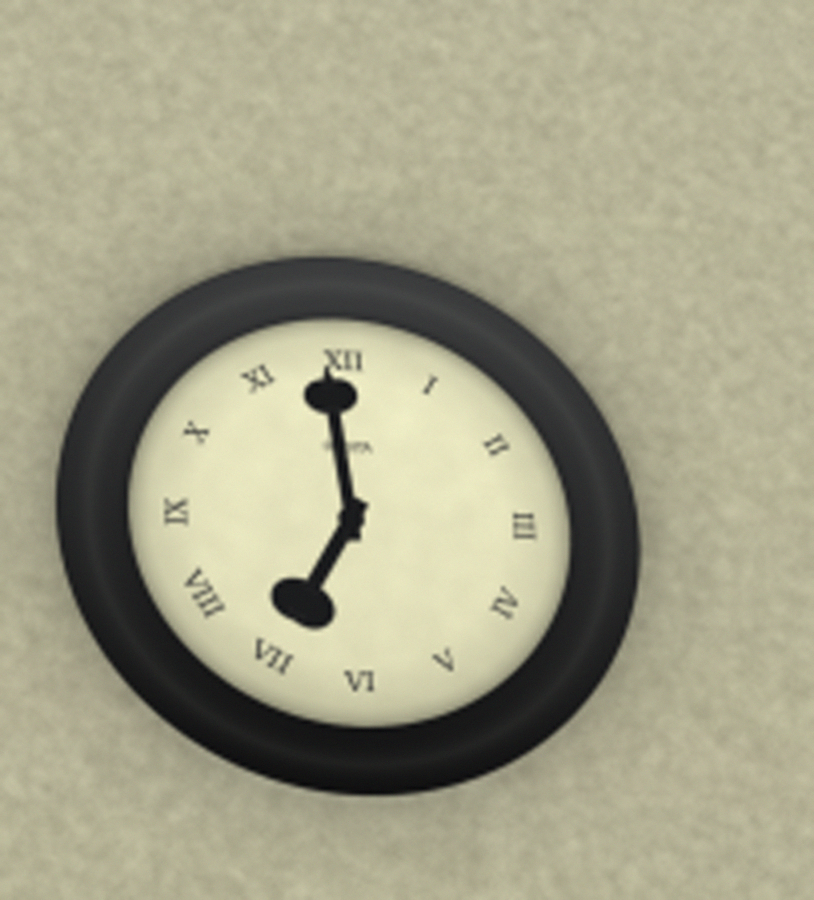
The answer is 6:59
